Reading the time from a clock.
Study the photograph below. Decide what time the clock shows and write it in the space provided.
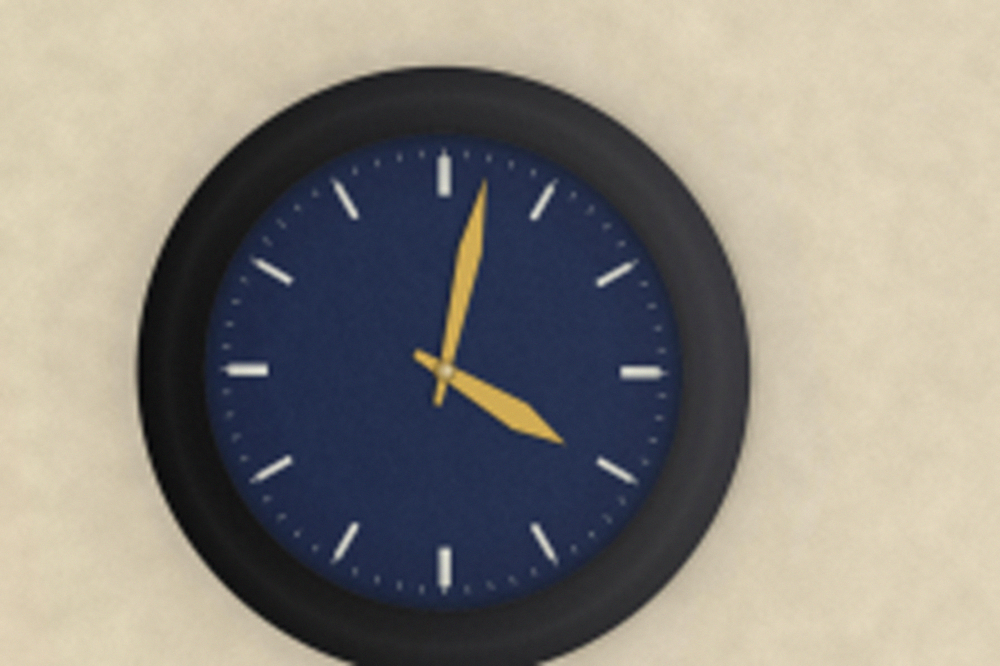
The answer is 4:02
